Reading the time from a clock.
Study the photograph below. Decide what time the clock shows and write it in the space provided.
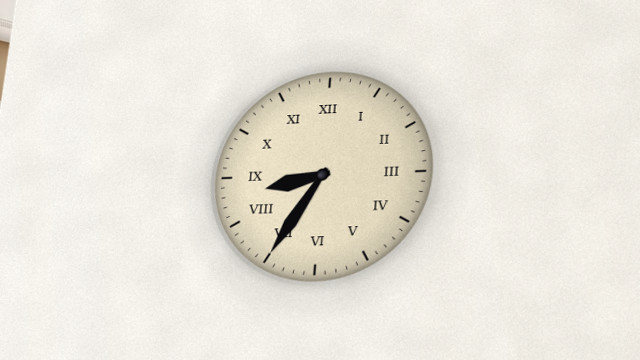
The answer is 8:35
